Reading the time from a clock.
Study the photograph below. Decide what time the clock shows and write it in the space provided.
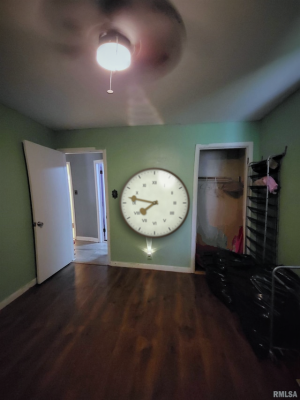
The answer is 7:47
